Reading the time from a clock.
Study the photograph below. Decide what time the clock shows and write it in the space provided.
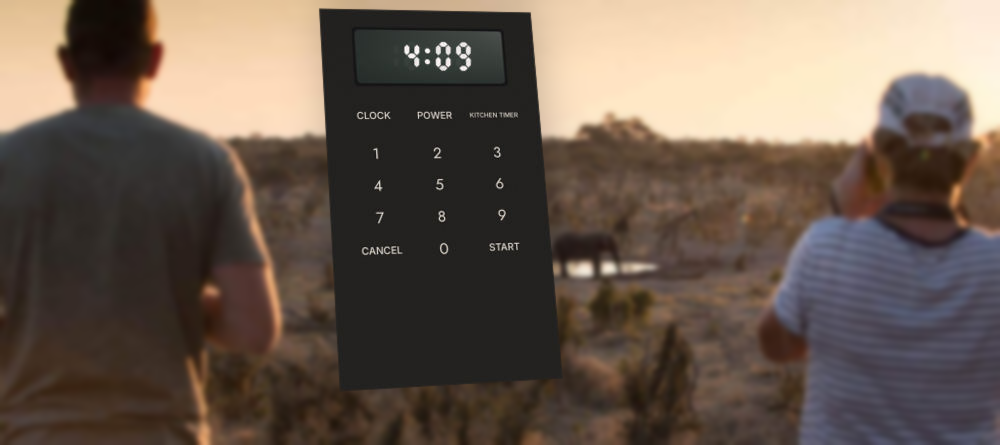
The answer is 4:09
